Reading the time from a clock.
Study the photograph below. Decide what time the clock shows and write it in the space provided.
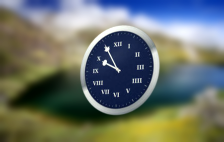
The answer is 9:55
